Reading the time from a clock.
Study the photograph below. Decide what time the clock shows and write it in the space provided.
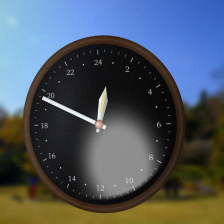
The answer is 0:49
